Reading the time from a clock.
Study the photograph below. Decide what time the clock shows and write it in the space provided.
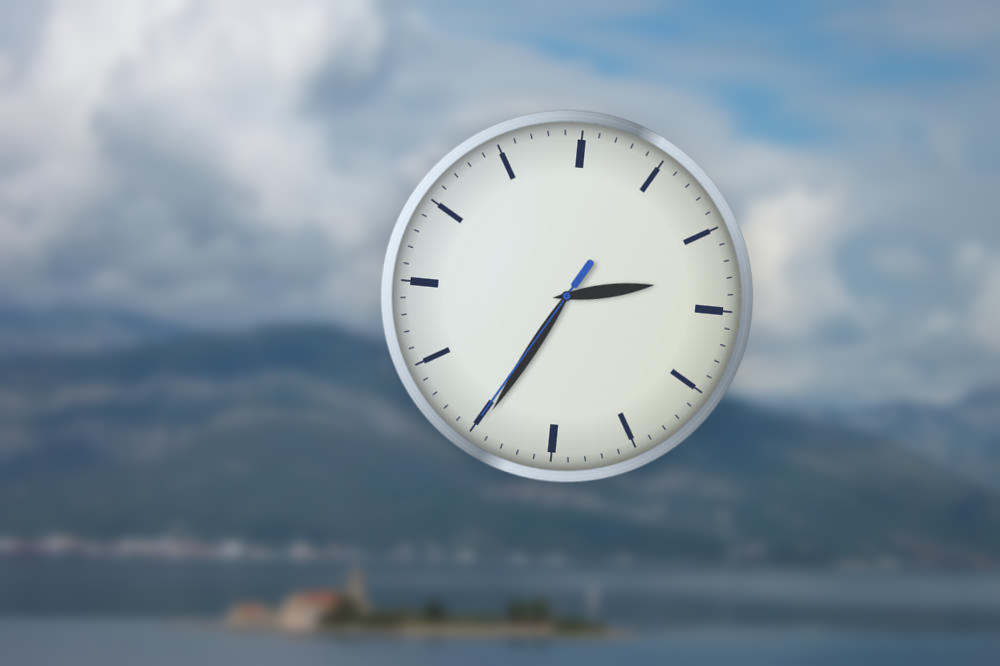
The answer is 2:34:35
